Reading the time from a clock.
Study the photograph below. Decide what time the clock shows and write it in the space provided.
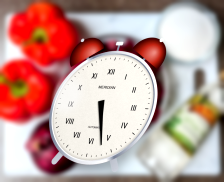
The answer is 5:27
